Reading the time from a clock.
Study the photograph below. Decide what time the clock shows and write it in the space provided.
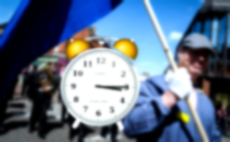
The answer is 3:15
